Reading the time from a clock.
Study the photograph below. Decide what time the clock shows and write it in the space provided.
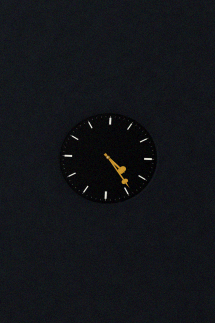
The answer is 4:24
